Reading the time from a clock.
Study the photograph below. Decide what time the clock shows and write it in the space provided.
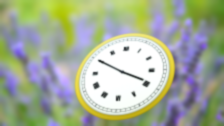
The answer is 3:50
